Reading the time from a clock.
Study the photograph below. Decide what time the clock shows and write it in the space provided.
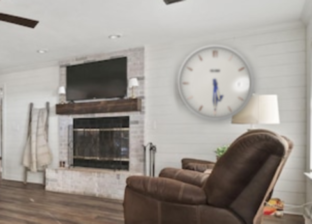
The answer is 5:30
